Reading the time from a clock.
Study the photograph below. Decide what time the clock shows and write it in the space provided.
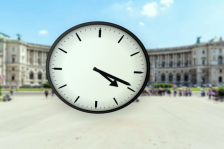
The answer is 4:19
